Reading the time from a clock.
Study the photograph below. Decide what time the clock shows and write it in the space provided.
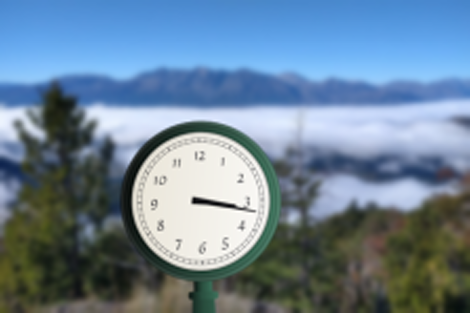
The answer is 3:17
